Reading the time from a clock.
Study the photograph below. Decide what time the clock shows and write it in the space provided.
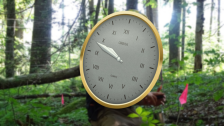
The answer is 9:48
